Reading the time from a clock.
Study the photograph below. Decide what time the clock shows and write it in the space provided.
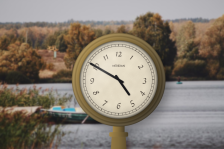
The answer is 4:50
